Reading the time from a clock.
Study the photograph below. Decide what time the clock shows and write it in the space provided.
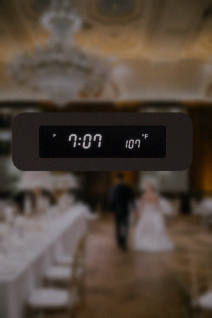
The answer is 7:07
